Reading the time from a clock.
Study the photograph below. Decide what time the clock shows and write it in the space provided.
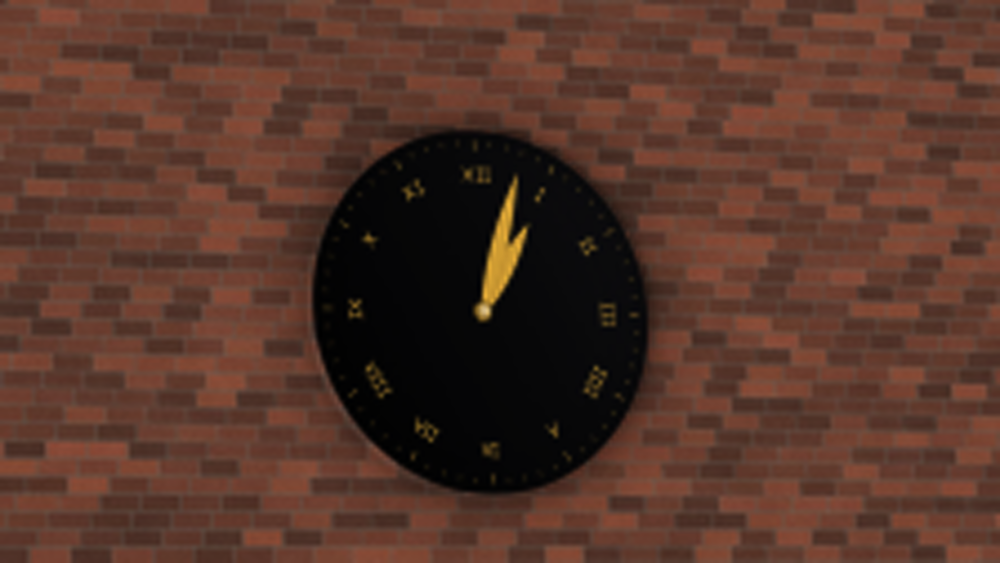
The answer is 1:03
